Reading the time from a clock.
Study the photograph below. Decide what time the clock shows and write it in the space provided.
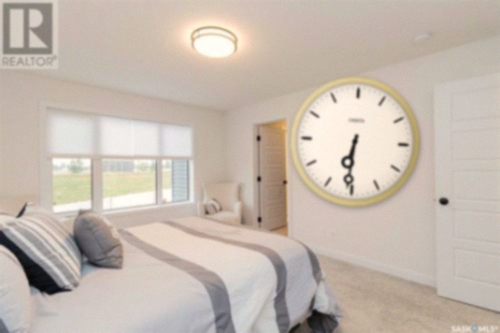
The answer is 6:31
